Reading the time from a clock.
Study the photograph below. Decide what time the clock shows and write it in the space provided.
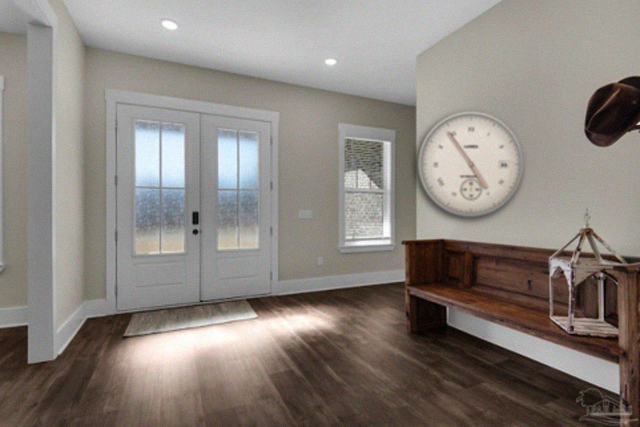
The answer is 4:54
